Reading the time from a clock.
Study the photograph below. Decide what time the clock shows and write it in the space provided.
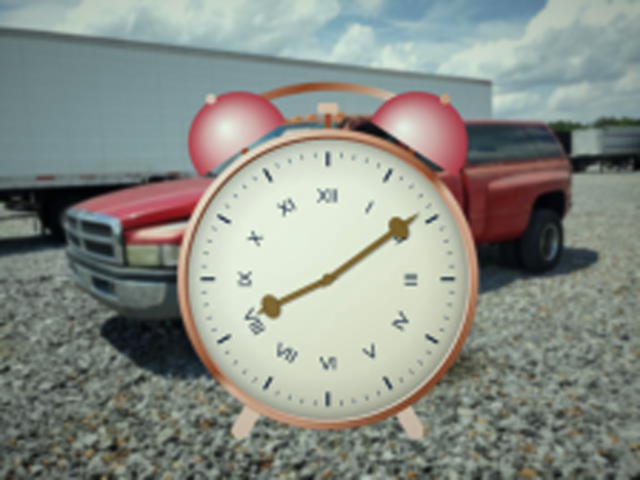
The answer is 8:09
